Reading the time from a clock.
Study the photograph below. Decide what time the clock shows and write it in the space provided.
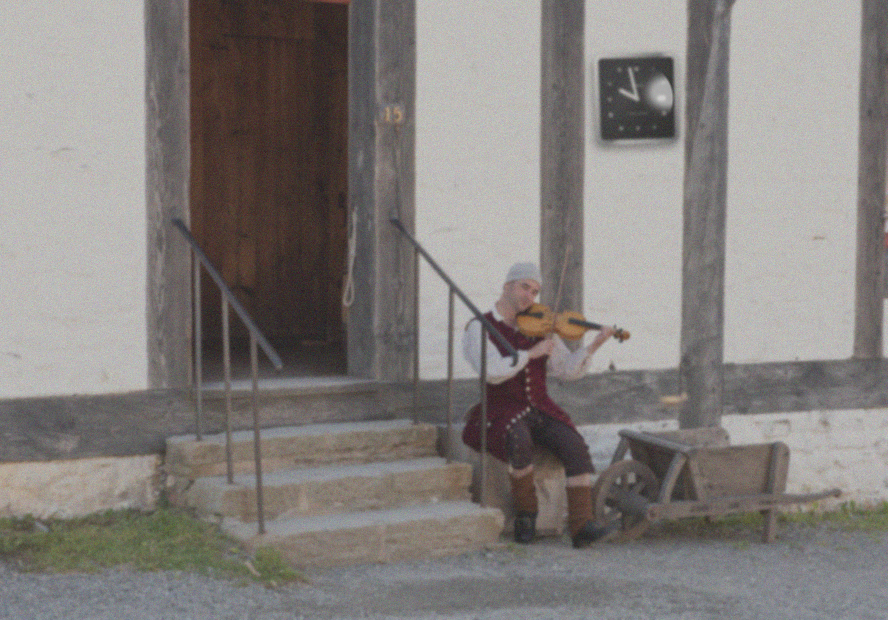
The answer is 9:58
